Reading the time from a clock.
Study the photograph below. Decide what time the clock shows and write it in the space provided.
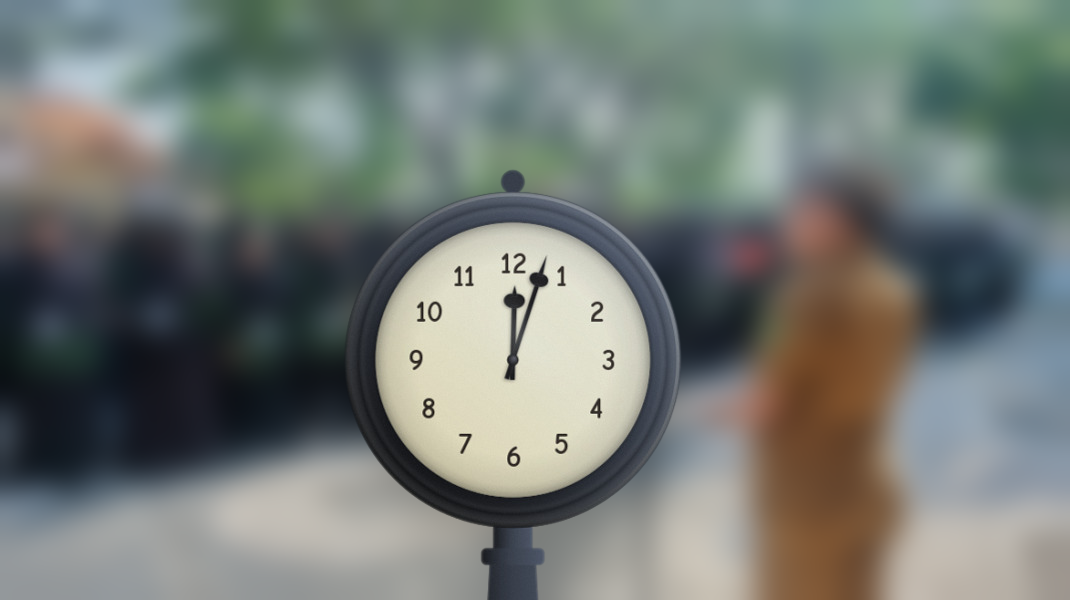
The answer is 12:03
